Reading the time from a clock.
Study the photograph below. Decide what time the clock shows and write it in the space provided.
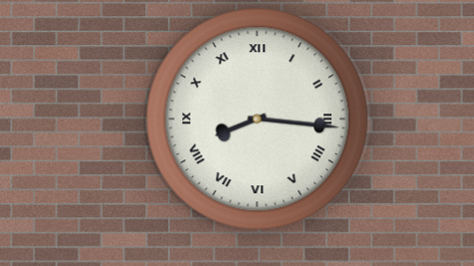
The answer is 8:16
